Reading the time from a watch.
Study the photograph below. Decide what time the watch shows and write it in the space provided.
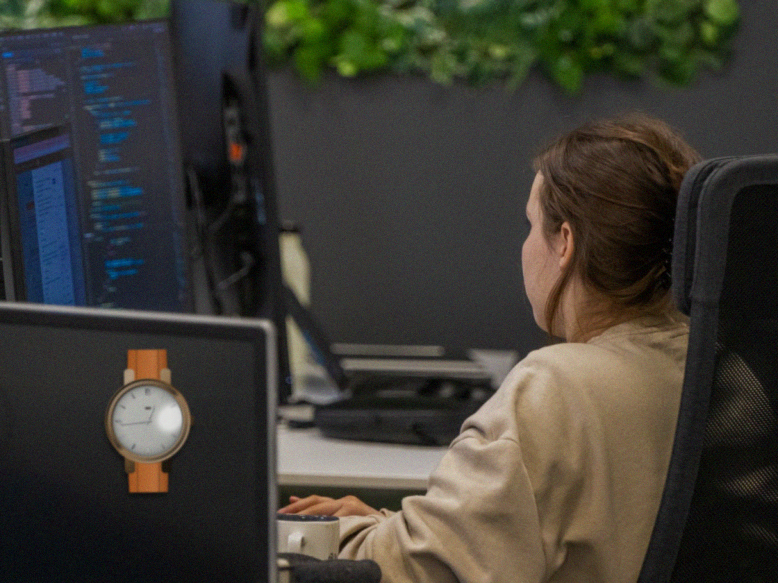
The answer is 12:44
